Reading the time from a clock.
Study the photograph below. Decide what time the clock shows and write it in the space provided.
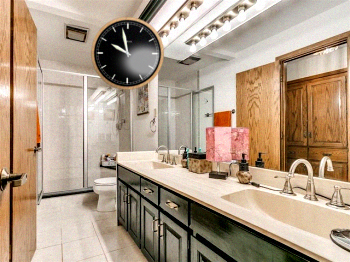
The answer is 9:58
